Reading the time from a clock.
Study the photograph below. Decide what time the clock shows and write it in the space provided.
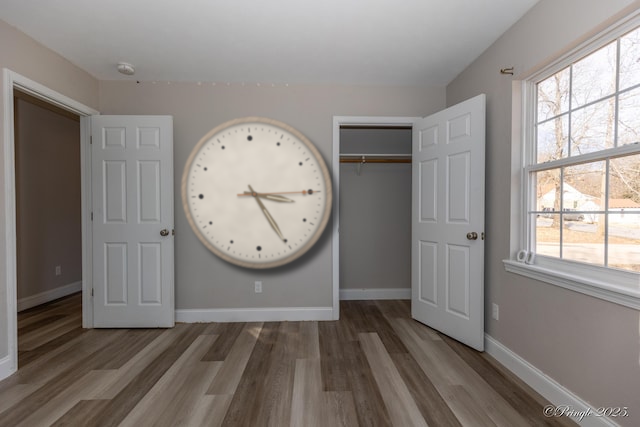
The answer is 3:25:15
